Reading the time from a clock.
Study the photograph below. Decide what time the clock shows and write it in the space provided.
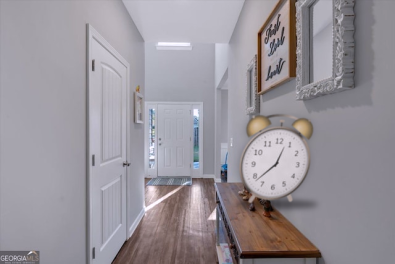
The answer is 12:38
